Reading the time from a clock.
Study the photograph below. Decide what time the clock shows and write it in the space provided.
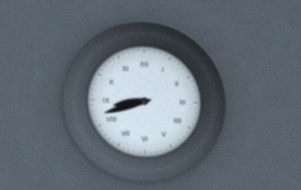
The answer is 8:42
